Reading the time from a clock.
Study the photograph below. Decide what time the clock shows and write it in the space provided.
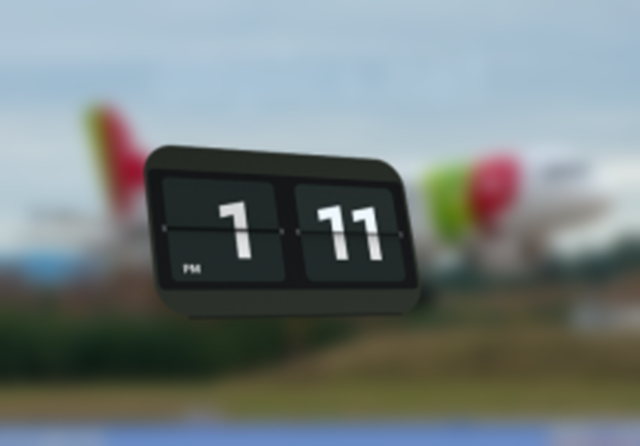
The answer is 1:11
